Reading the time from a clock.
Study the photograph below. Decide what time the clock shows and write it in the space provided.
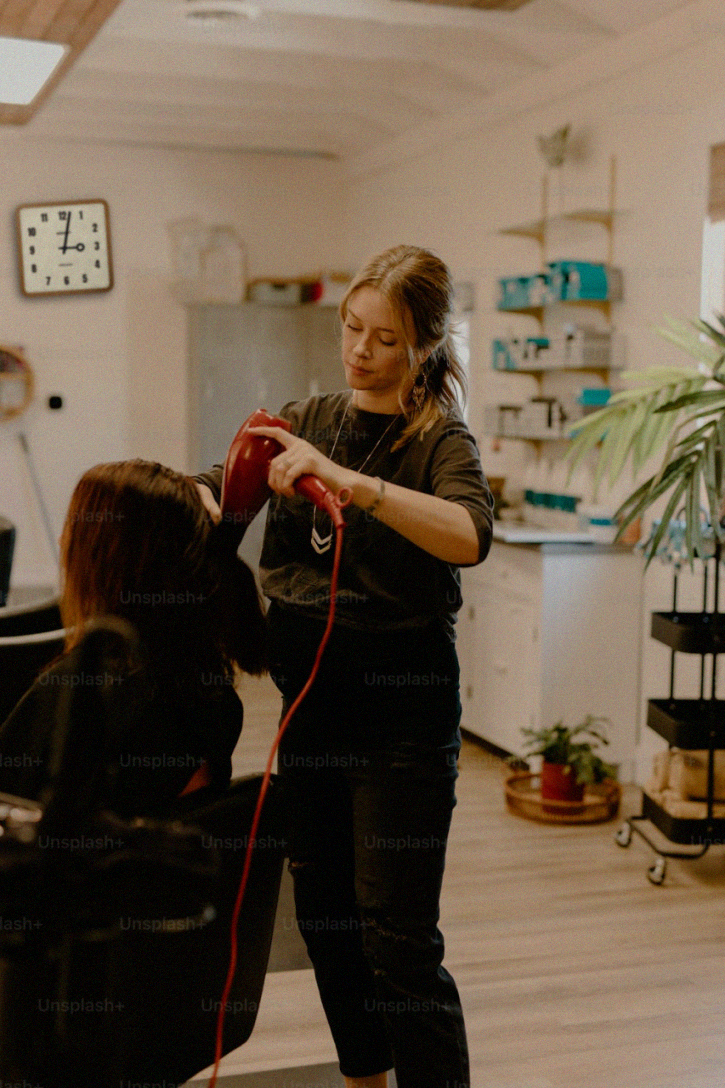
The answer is 3:02
